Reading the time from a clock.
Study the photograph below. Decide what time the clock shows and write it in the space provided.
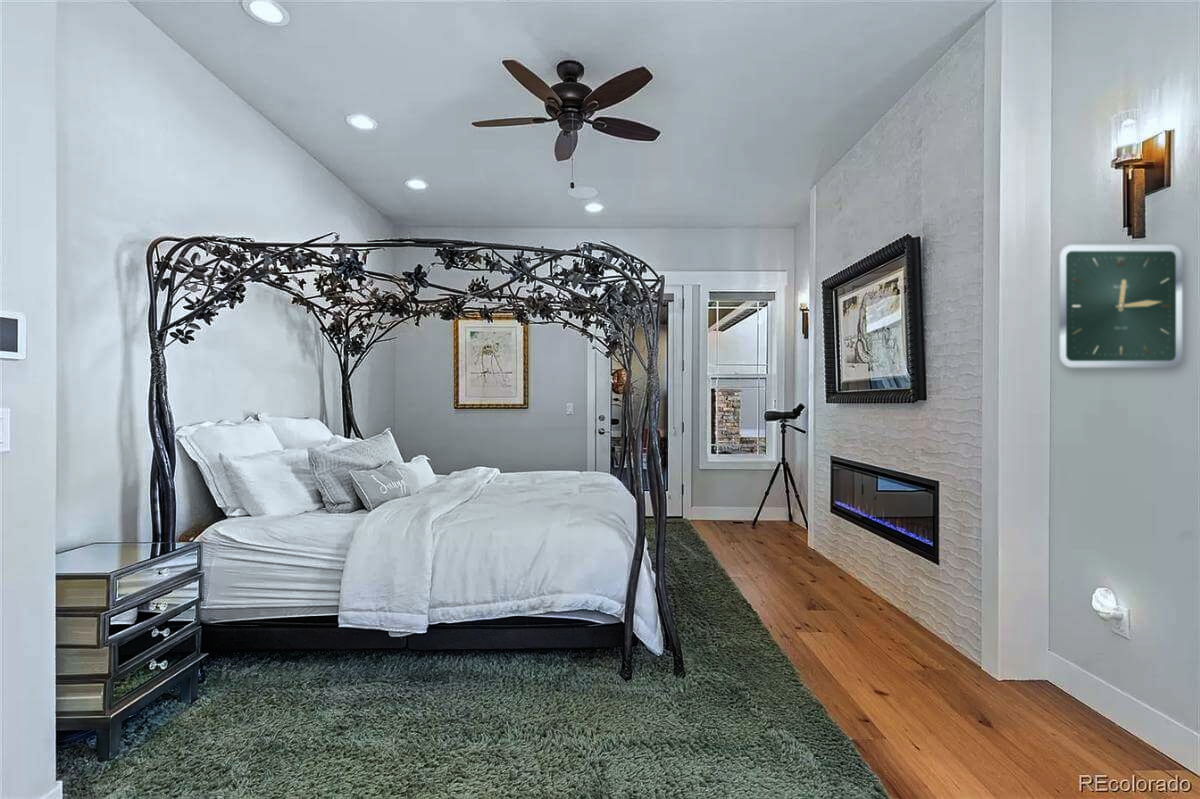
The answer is 12:14
